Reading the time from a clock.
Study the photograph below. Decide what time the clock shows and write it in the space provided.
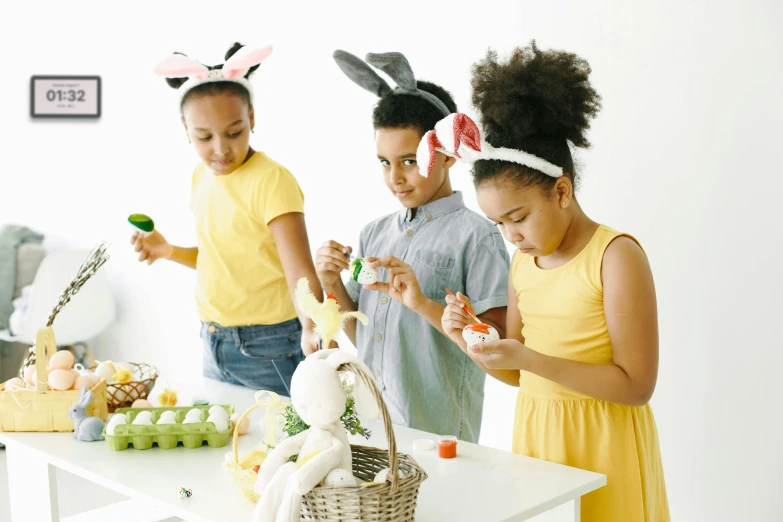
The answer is 1:32
